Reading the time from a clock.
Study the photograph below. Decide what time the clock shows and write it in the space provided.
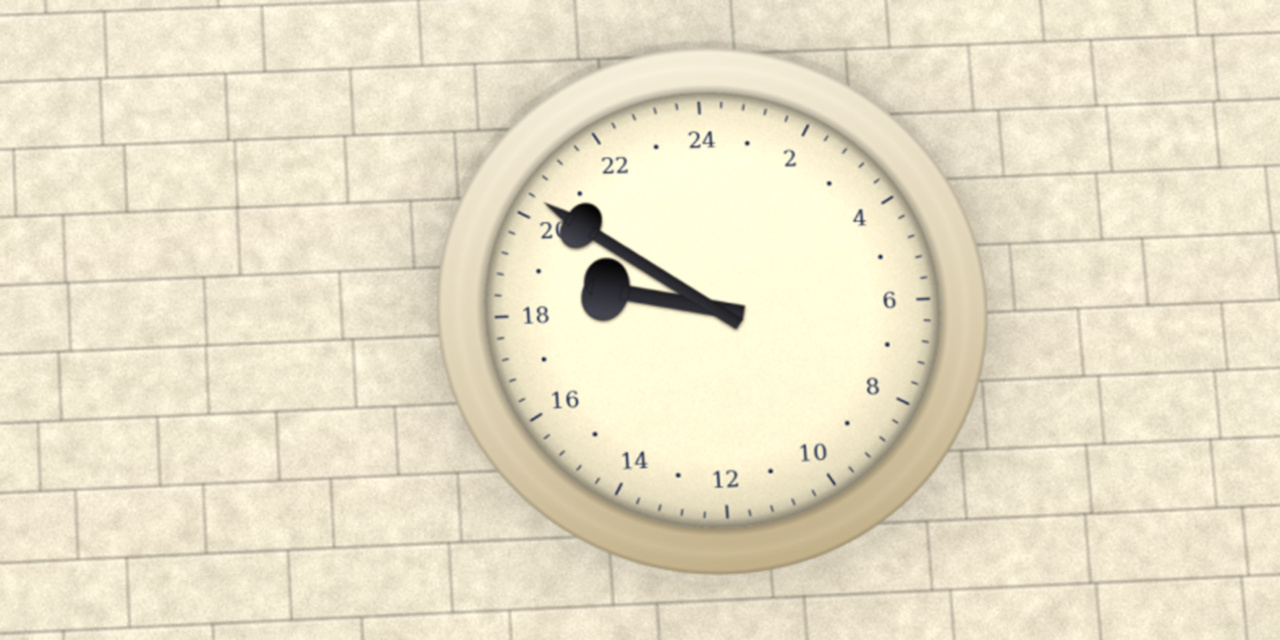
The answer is 18:51
